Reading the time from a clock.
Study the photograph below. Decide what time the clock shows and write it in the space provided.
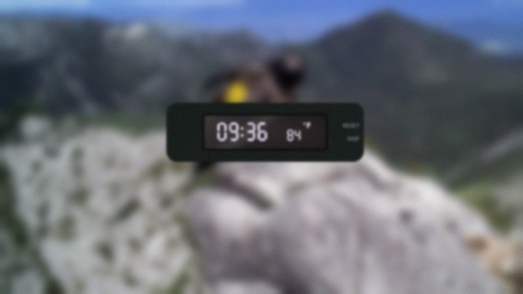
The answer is 9:36
